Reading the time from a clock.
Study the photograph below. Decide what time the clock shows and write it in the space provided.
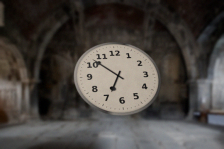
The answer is 6:52
